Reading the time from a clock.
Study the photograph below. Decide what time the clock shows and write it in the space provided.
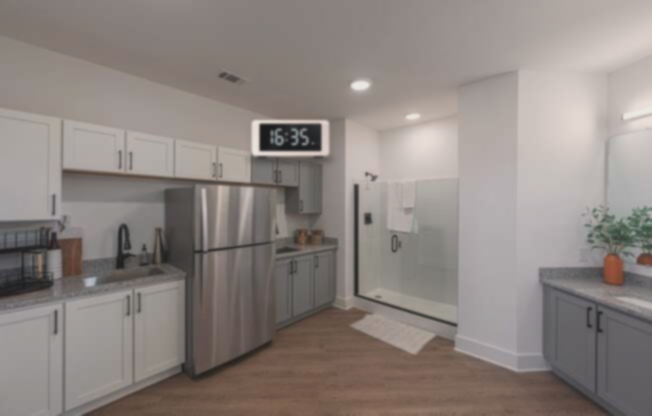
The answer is 16:35
